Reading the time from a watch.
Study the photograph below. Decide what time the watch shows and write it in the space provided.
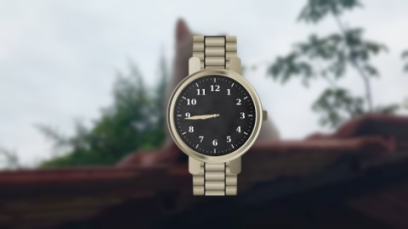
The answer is 8:44
